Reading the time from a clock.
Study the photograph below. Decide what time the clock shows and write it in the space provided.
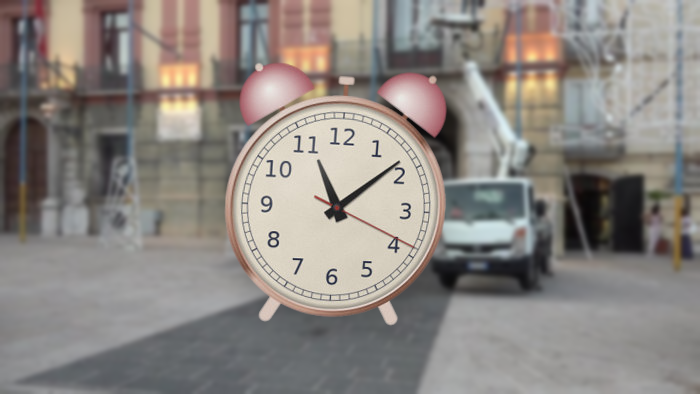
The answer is 11:08:19
